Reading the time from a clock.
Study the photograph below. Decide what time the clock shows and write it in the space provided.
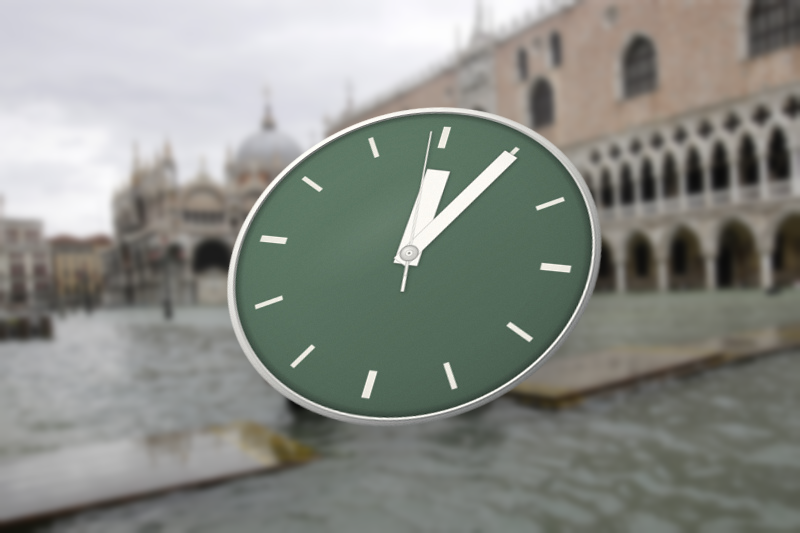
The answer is 12:04:59
